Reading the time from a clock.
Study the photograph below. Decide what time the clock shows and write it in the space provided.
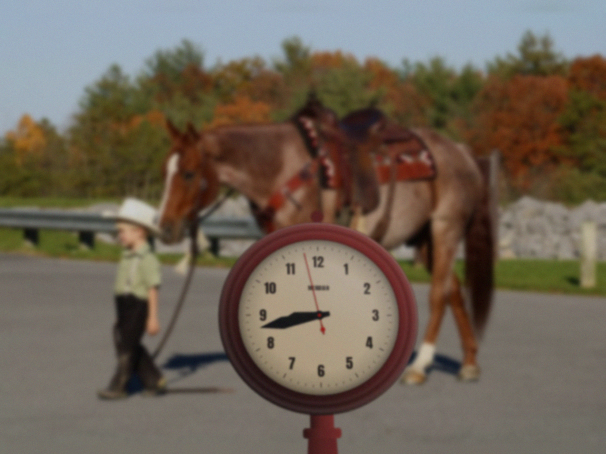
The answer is 8:42:58
